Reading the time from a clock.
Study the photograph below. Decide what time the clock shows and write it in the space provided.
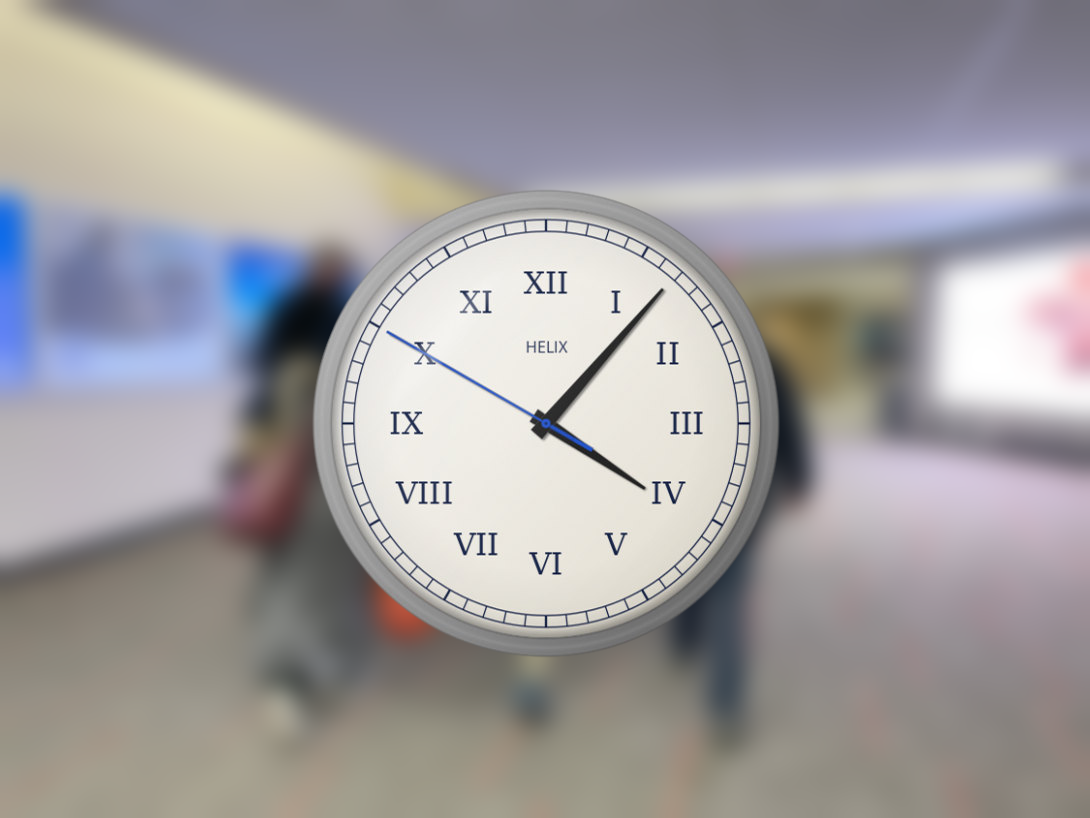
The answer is 4:06:50
